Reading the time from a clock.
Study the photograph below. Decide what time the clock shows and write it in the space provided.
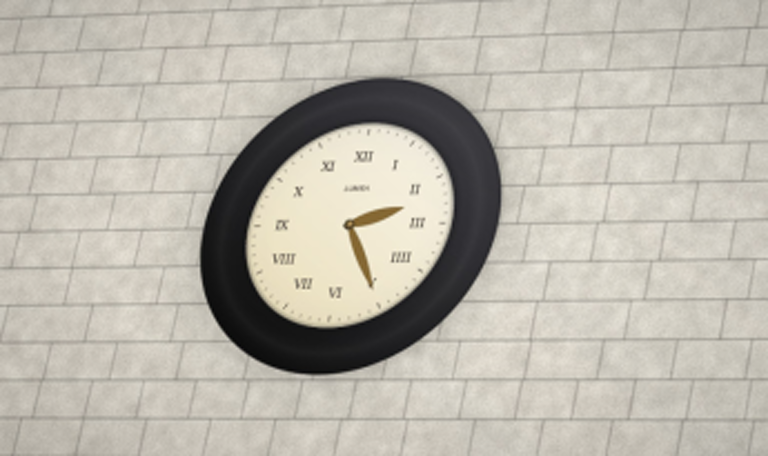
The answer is 2:25
